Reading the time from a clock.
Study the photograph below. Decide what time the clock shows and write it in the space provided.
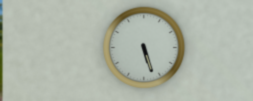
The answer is 5:27
